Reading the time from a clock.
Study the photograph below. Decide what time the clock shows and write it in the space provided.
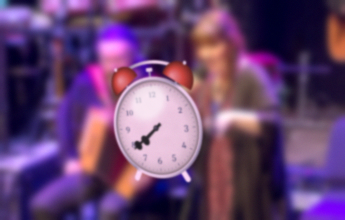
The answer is 7:39
